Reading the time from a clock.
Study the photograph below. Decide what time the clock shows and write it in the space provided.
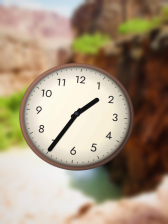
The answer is 1:35
